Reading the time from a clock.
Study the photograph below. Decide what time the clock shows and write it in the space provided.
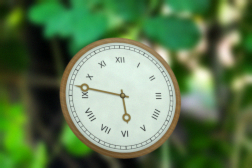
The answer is 5:47
